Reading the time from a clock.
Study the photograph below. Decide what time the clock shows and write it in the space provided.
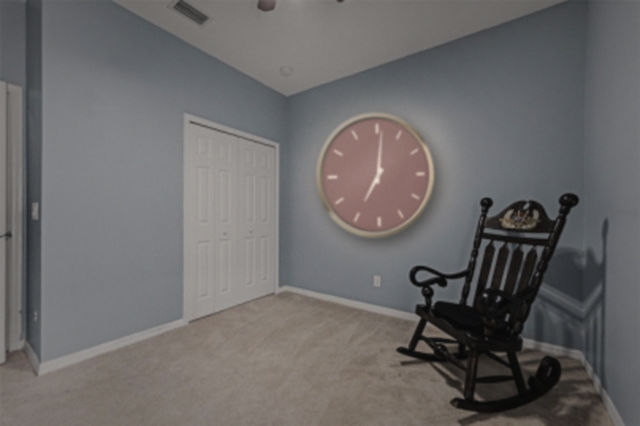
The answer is 7:01
